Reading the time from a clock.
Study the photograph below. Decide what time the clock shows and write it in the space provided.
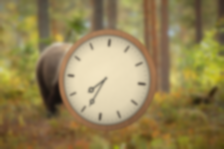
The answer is 7:34
